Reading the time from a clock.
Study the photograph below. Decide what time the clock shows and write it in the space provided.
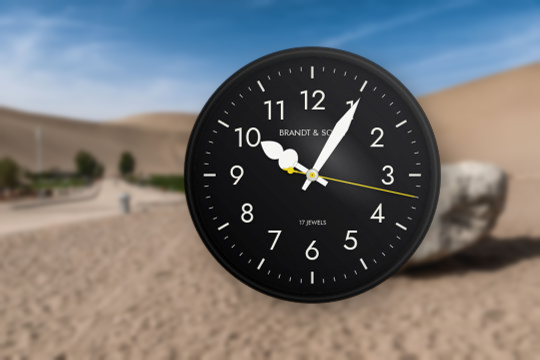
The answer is 10:05:17
